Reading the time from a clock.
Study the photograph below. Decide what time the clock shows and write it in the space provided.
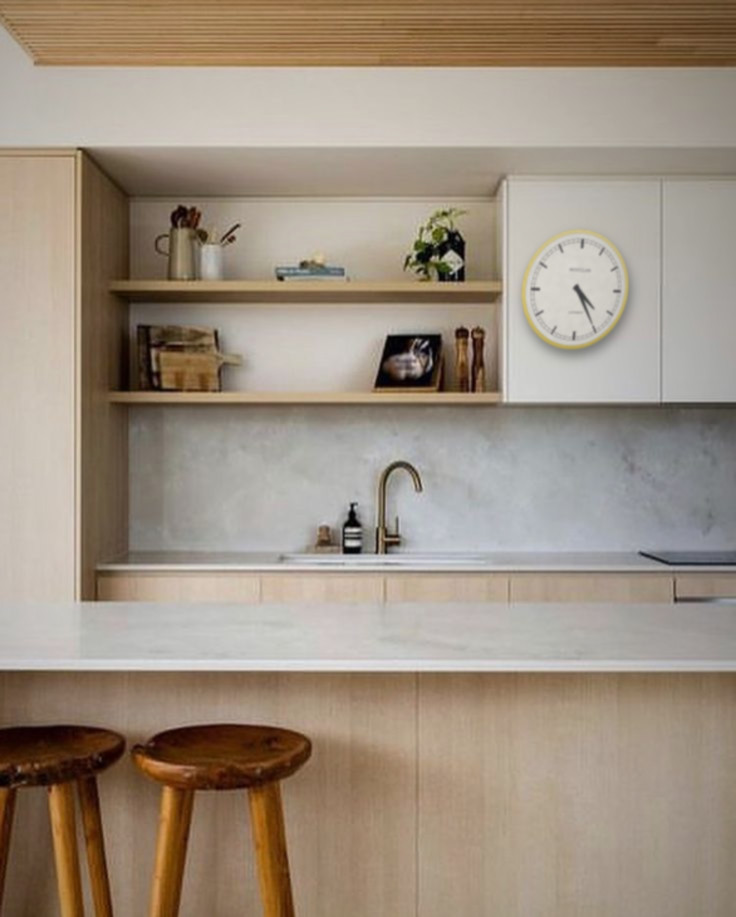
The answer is 4:25
